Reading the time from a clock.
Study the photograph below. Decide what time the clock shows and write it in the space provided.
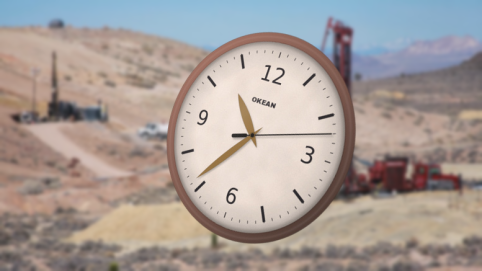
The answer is 10:36:12
